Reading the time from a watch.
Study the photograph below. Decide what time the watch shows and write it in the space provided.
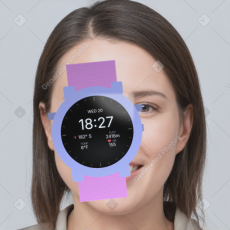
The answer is 18:27
